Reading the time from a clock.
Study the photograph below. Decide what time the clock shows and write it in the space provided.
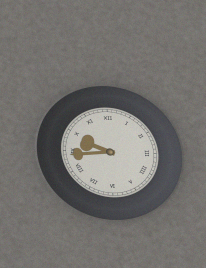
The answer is 9:44
